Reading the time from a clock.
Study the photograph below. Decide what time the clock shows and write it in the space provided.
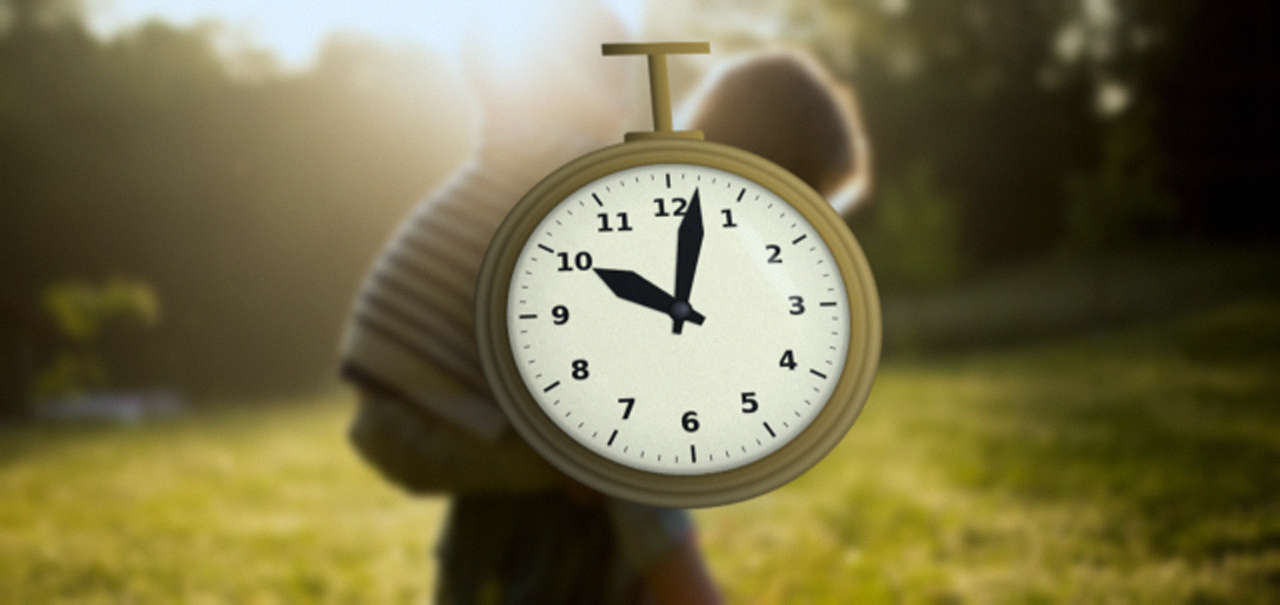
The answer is 10:02
